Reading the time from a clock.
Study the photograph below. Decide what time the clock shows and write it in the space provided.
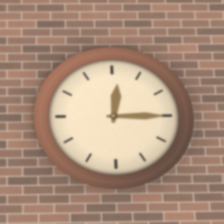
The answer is 12:15
